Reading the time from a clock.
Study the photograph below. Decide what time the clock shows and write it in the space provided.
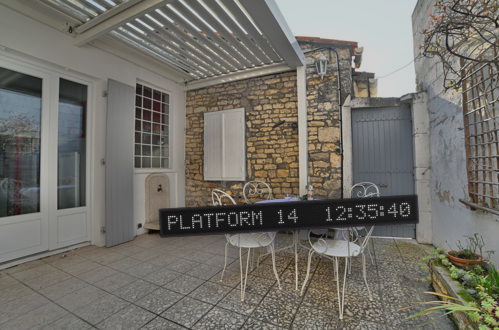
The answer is 12:35:40
